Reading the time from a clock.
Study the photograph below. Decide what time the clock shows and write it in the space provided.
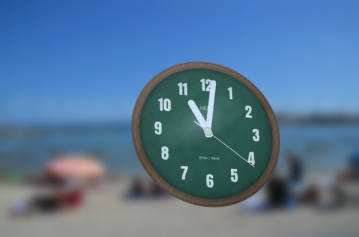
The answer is 11:01:21
